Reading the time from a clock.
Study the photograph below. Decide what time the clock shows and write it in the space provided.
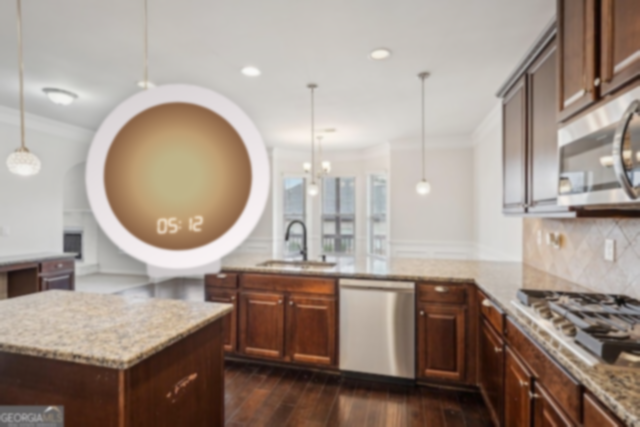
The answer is 5:12
